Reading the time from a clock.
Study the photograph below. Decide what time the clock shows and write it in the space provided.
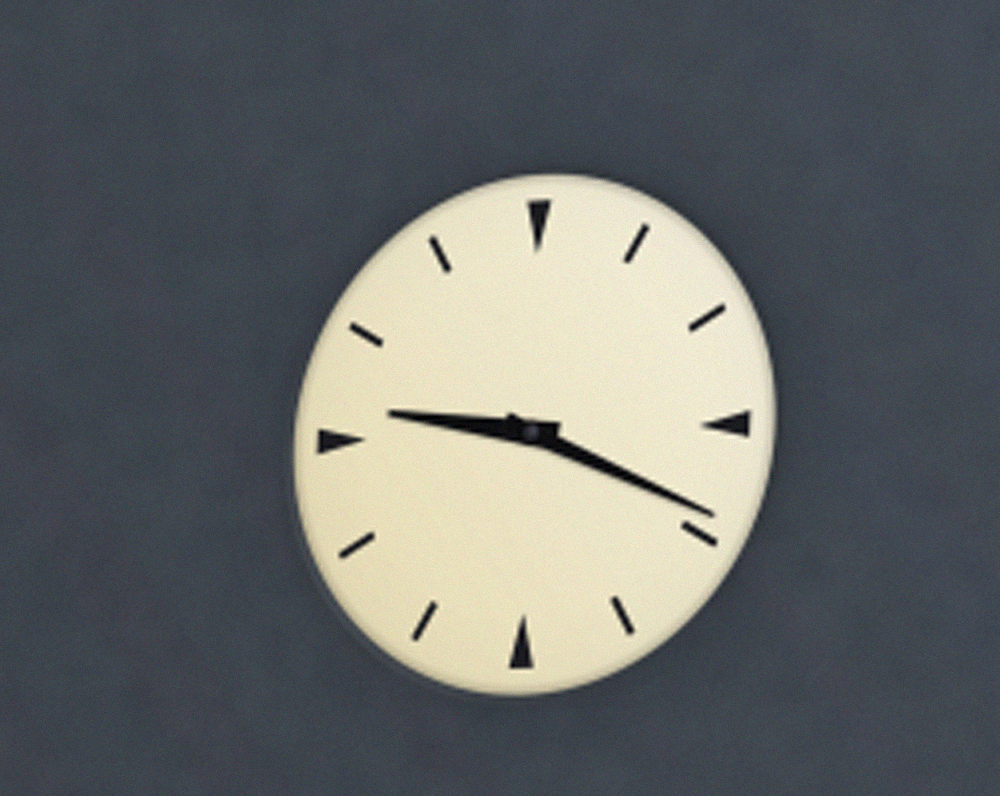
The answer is 9:19
